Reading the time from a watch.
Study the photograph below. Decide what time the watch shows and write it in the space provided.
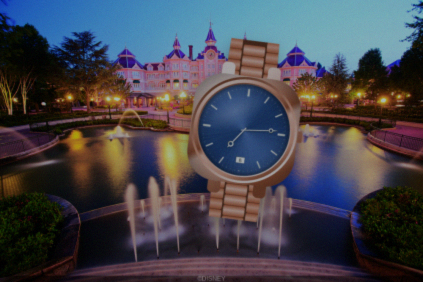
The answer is 7:14
